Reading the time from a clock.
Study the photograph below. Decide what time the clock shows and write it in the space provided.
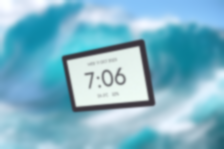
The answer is 7:06
